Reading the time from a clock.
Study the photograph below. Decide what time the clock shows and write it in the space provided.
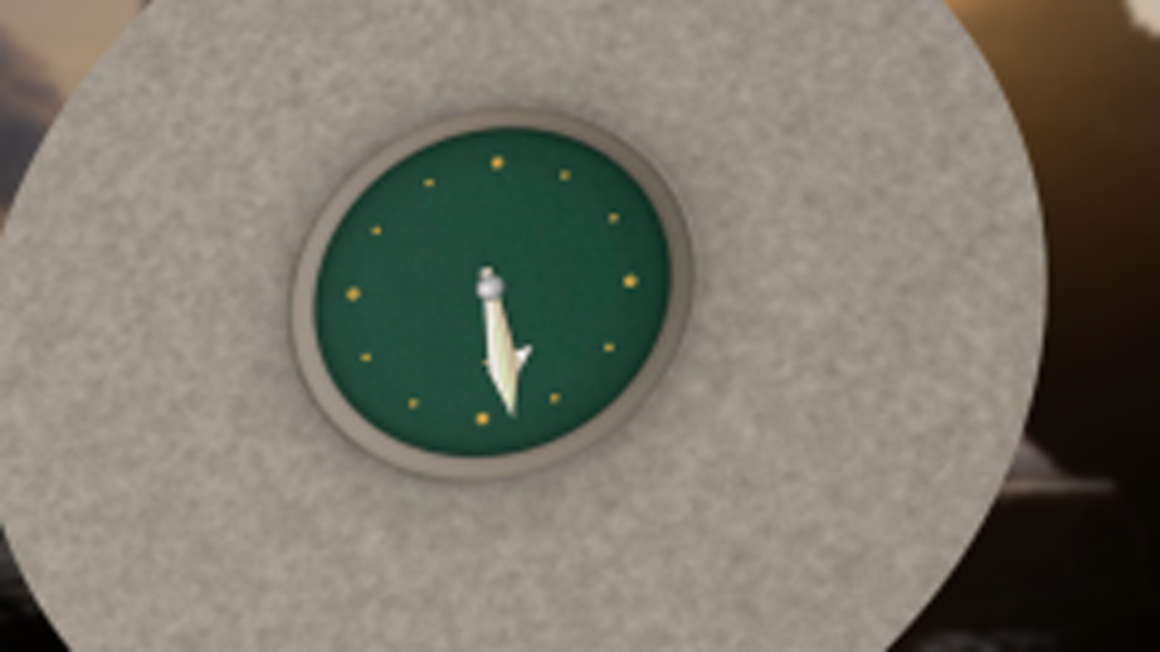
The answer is 5:28
